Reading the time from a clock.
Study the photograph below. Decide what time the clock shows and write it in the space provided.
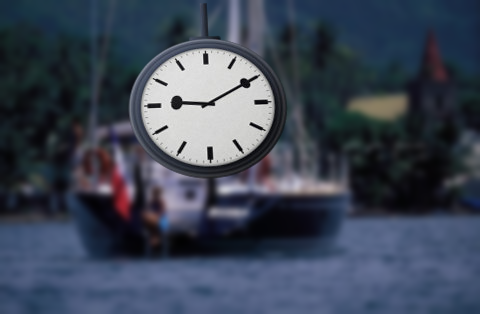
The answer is 9:10
